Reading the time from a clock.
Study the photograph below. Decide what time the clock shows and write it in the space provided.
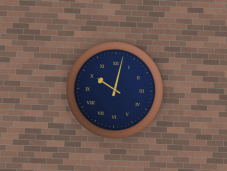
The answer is 10:02
